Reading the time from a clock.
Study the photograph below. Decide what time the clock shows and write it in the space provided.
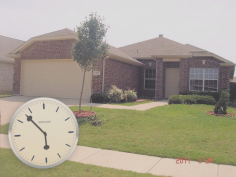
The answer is 5:53
